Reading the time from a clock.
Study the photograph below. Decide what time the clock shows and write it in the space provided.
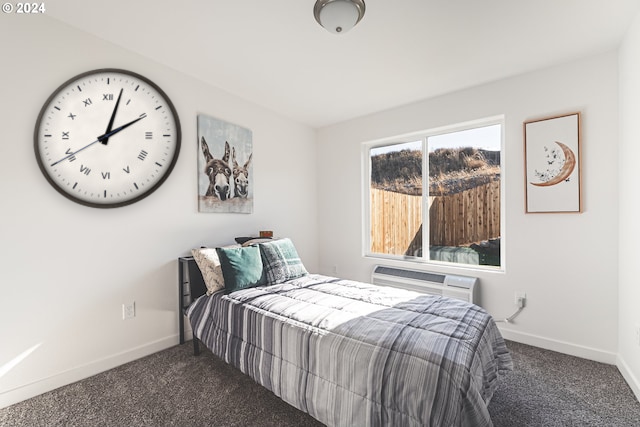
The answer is 2:02:40
